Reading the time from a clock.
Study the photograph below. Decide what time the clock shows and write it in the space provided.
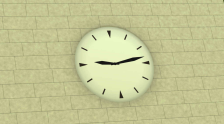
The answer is 9:13
